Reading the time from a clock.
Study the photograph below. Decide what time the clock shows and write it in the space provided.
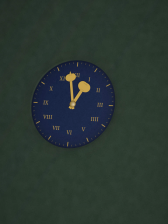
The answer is 12:58
